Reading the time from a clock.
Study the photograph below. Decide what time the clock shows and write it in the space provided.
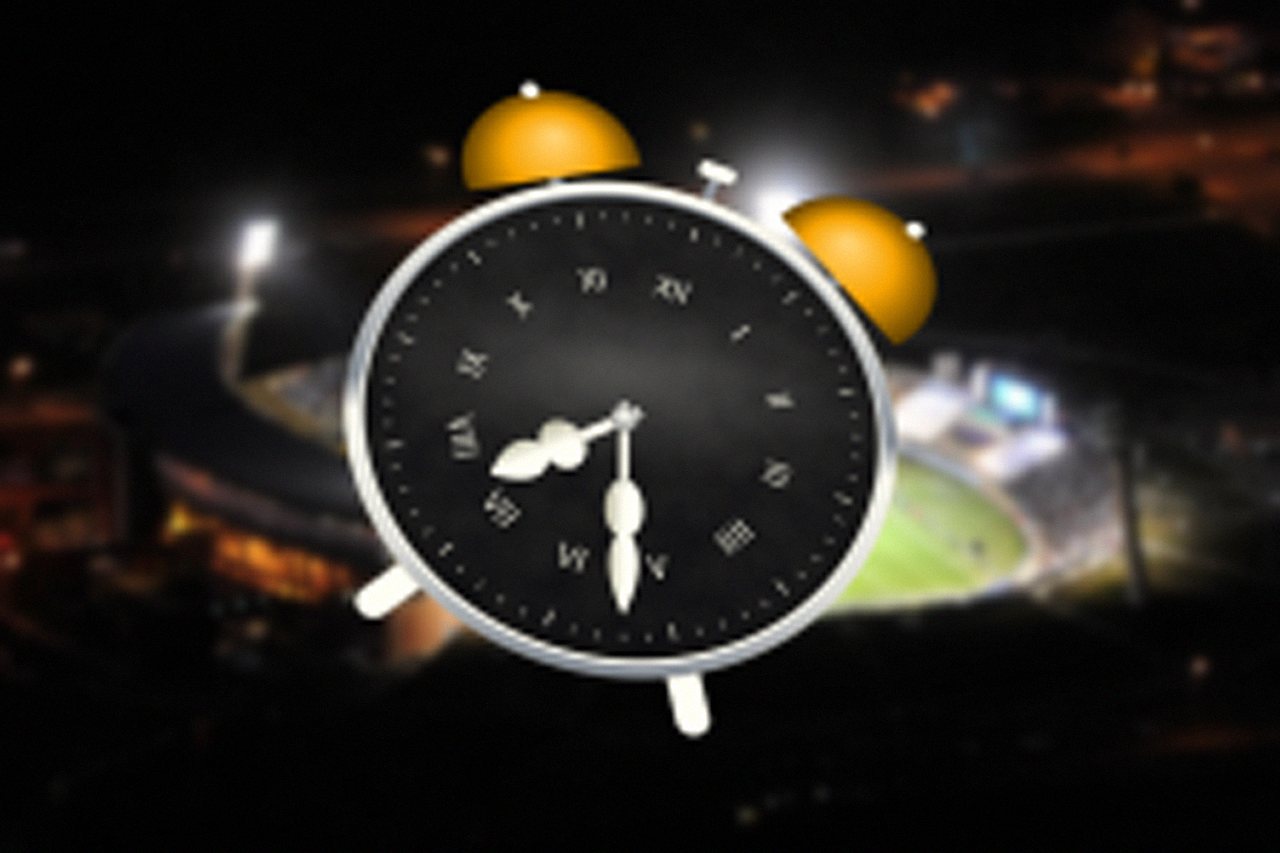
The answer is 7:27
